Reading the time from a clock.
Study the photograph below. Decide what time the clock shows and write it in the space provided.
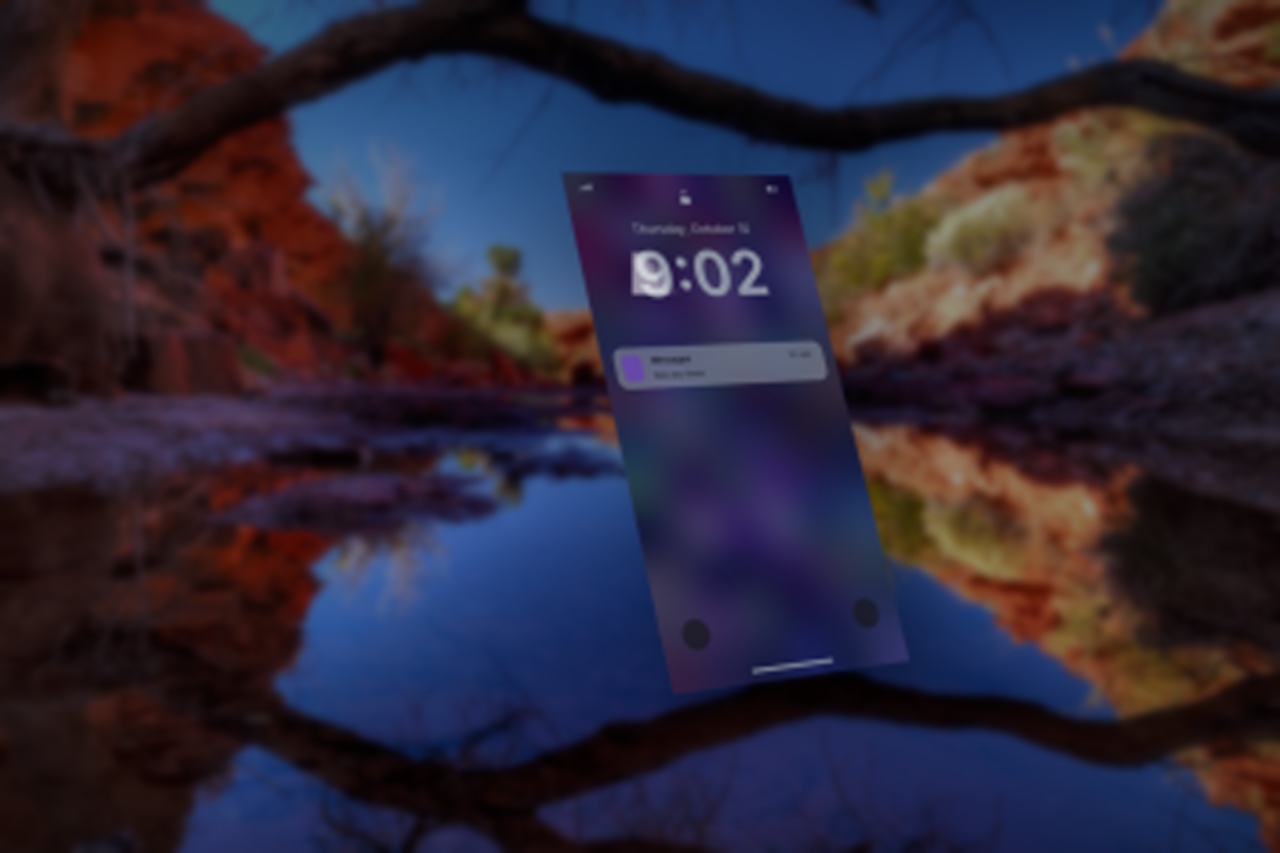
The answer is 9:02
